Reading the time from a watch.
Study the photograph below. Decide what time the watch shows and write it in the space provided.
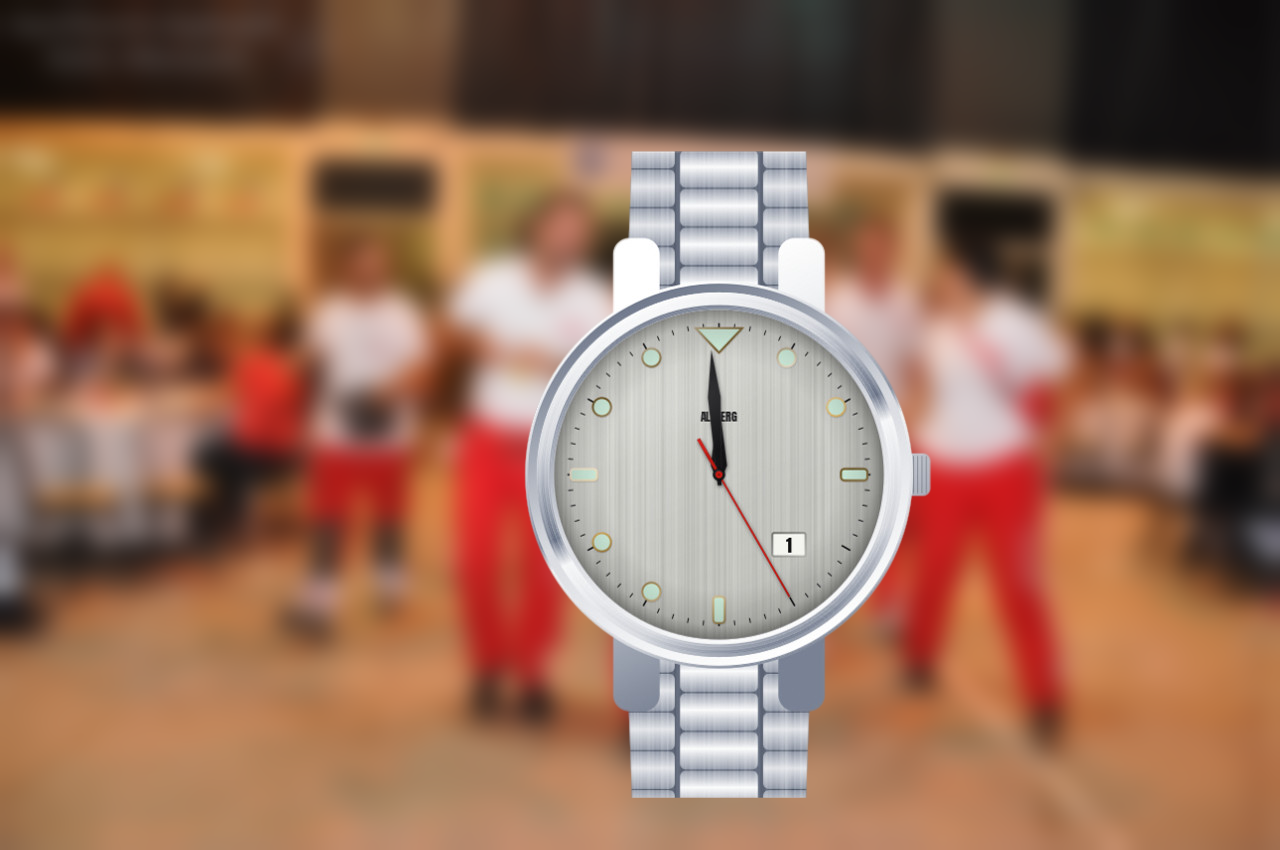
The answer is 11:59:25
